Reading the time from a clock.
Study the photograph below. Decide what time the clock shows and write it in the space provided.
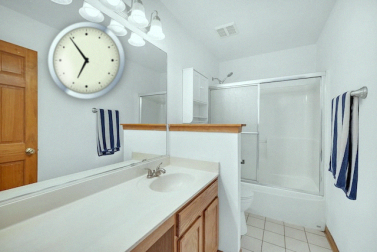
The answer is 6:54
